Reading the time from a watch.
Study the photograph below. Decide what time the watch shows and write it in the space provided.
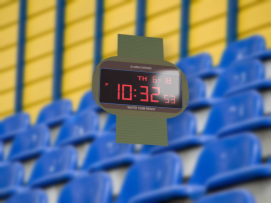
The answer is 10:32
